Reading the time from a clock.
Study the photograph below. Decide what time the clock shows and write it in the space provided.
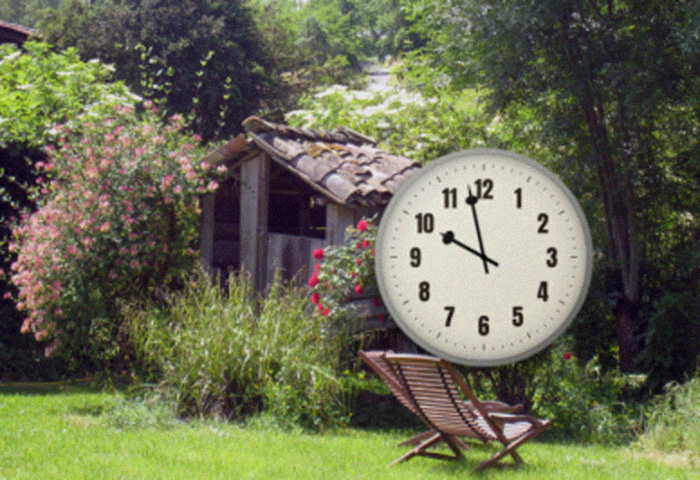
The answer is 9:58
